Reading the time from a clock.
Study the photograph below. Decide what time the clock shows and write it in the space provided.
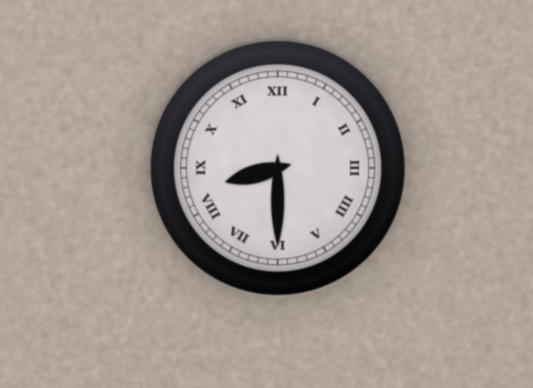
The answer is 8:30
